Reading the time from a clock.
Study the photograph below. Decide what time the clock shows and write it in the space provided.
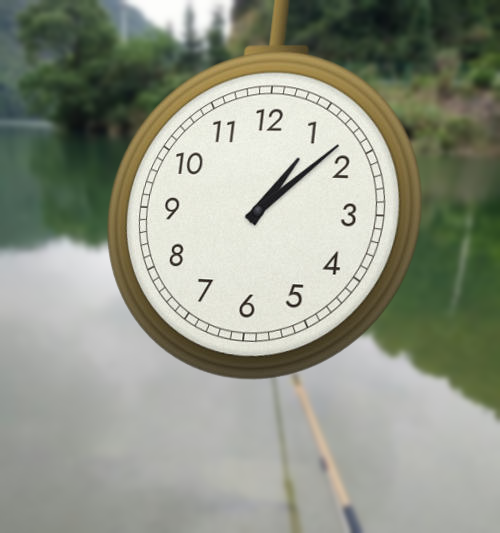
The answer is 1:08
